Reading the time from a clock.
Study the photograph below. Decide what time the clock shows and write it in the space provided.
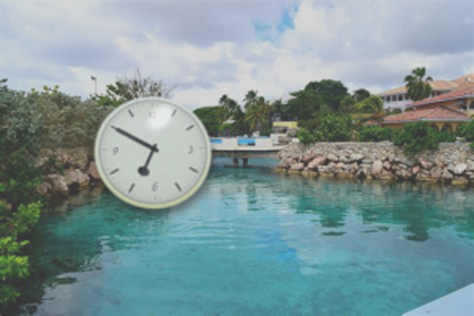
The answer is 6:50
